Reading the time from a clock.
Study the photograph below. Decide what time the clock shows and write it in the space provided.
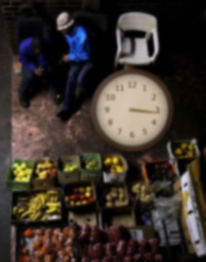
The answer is 3:16
